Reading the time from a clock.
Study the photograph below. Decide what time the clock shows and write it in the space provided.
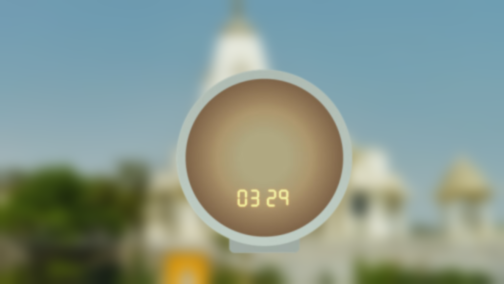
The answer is 3:29
